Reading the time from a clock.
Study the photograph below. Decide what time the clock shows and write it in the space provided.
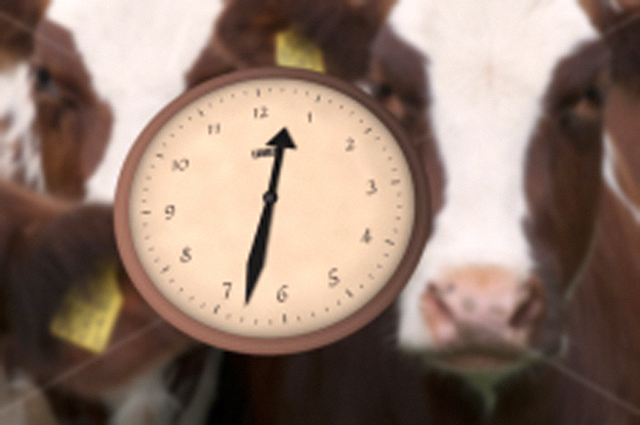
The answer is 12:33
